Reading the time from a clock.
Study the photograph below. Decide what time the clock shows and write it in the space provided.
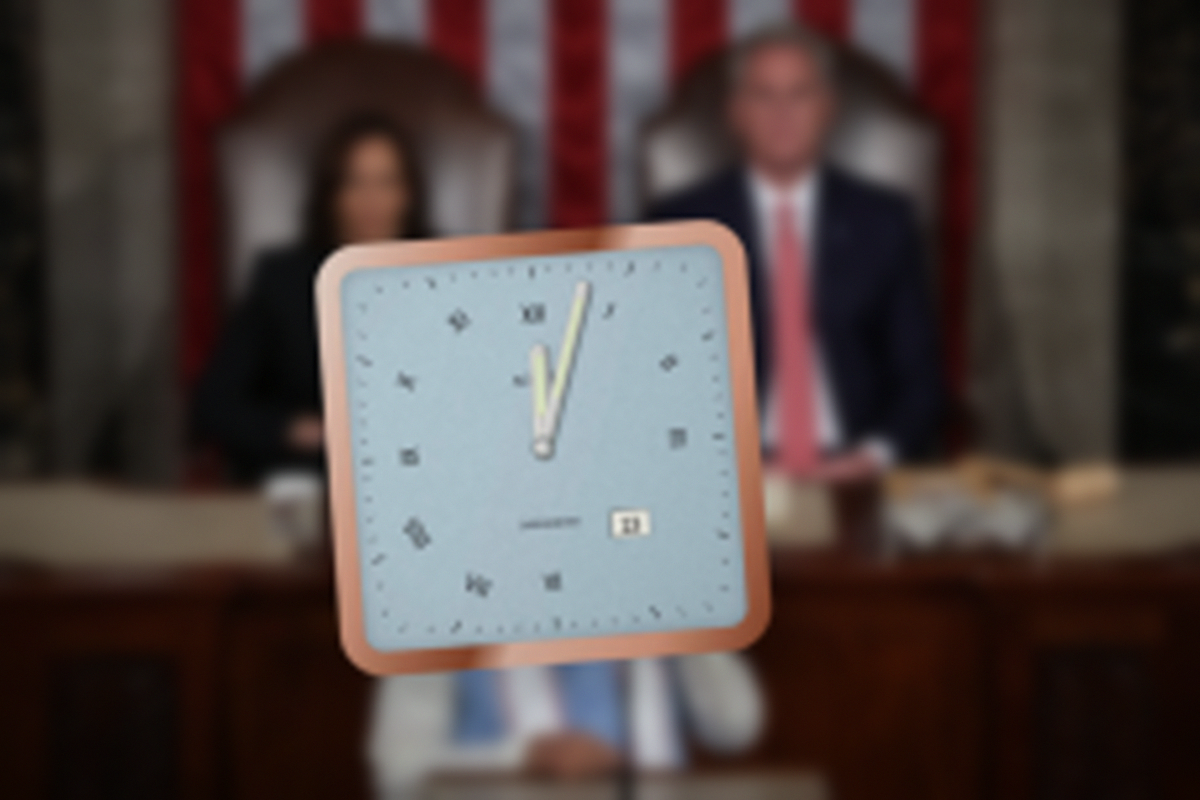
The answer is 12:03
